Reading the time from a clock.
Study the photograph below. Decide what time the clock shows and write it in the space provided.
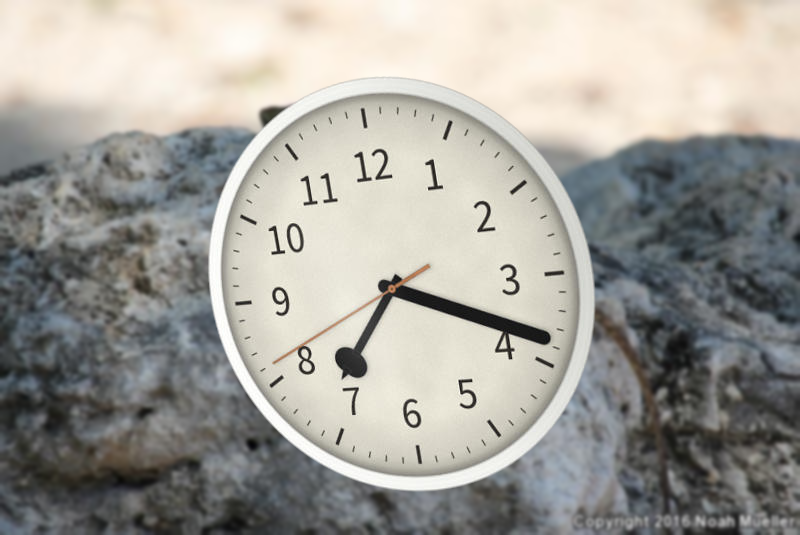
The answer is 7:18:41
